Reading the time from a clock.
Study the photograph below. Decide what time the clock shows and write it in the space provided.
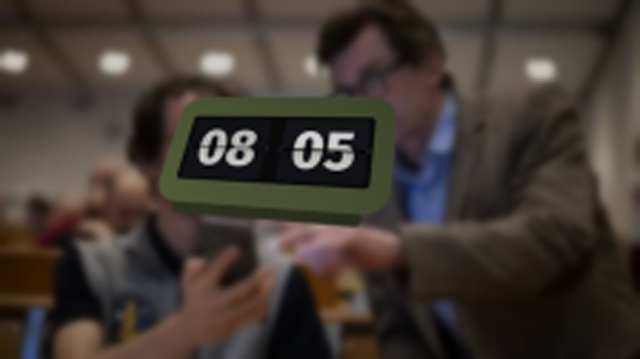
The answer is 8:05
